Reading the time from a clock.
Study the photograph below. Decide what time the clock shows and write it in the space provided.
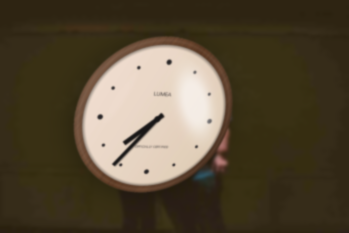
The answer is 7:36
